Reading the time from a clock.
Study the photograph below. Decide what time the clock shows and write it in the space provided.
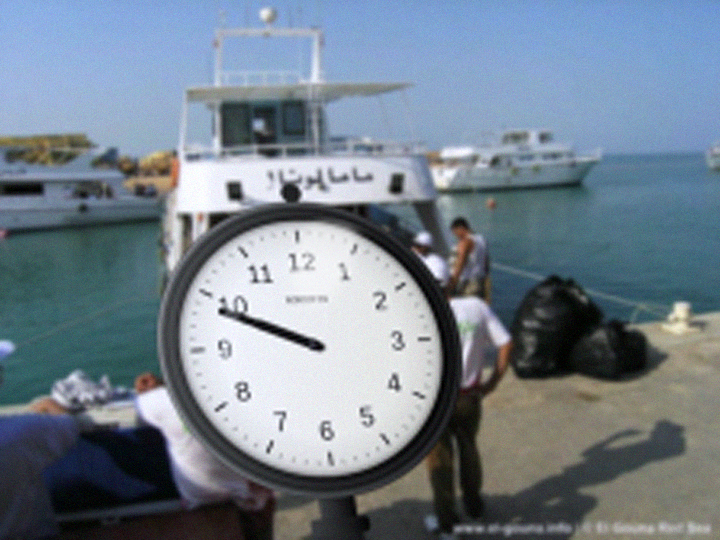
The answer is 9:49
